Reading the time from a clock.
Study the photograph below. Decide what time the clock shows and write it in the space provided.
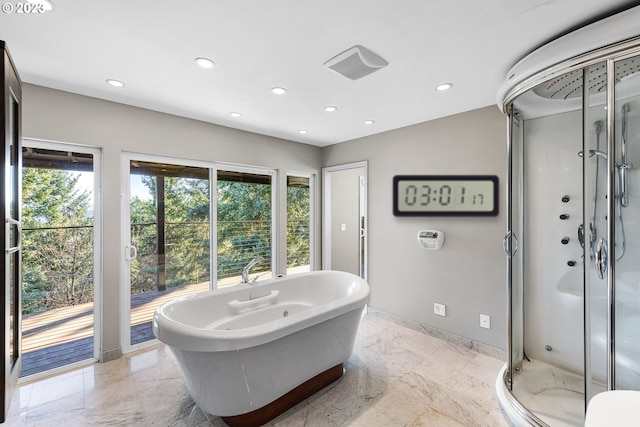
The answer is 3:01:17
